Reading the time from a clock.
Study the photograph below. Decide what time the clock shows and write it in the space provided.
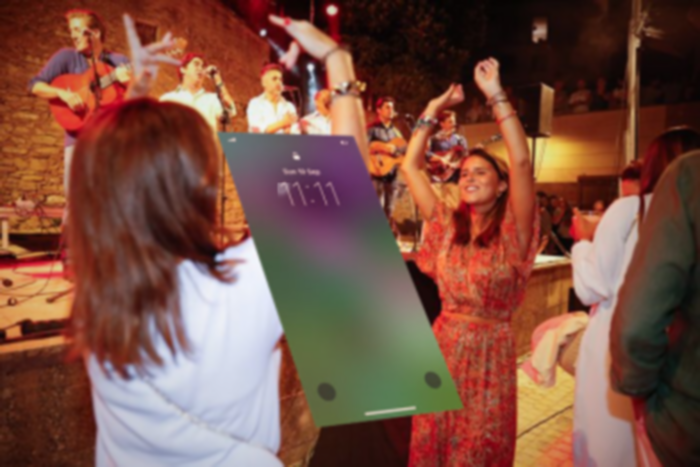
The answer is 11:11
